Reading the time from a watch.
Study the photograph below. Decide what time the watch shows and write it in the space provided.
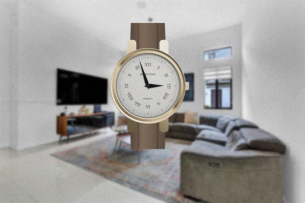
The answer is 2:57
